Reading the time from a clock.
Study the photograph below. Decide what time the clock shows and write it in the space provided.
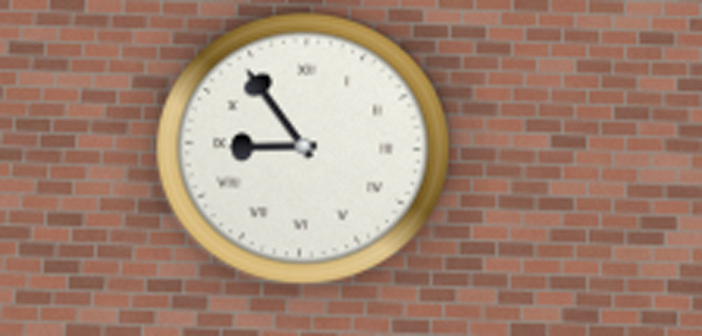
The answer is 8:54
